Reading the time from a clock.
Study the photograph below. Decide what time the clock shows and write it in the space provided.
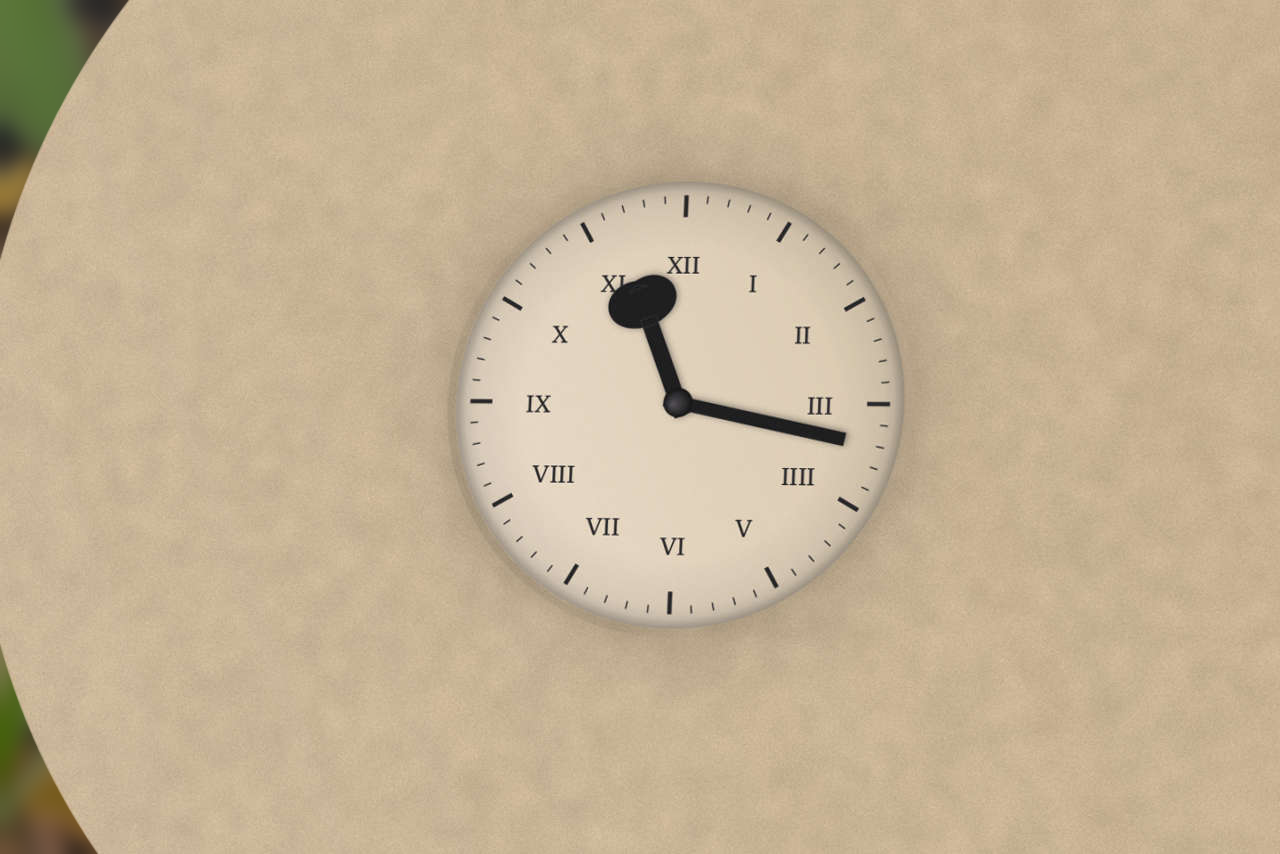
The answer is 11:17
